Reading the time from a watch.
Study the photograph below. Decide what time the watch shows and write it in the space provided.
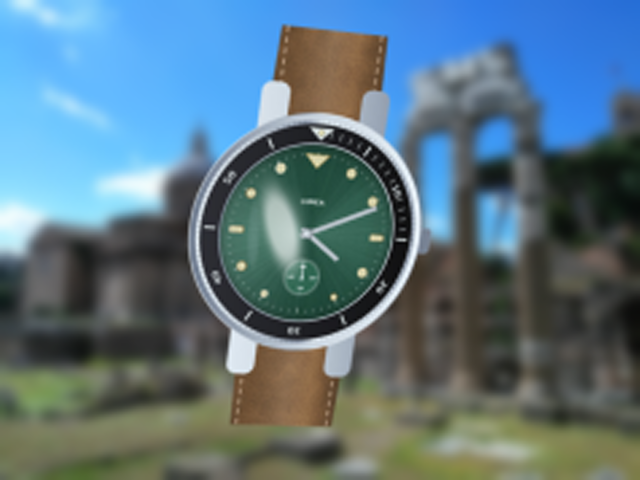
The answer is 4:11
